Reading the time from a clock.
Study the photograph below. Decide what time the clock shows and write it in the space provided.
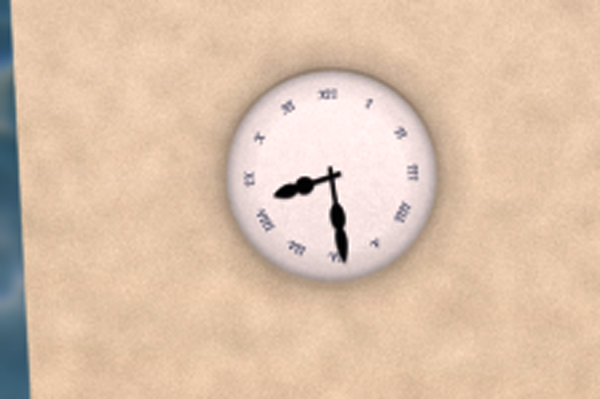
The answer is 8:29
